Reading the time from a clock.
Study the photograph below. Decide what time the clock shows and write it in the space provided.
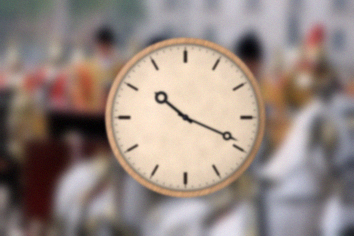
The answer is 10:19
